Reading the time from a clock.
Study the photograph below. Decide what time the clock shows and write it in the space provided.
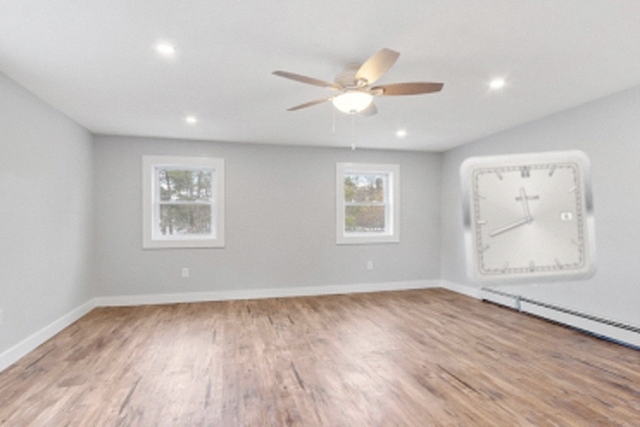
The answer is 11:42
